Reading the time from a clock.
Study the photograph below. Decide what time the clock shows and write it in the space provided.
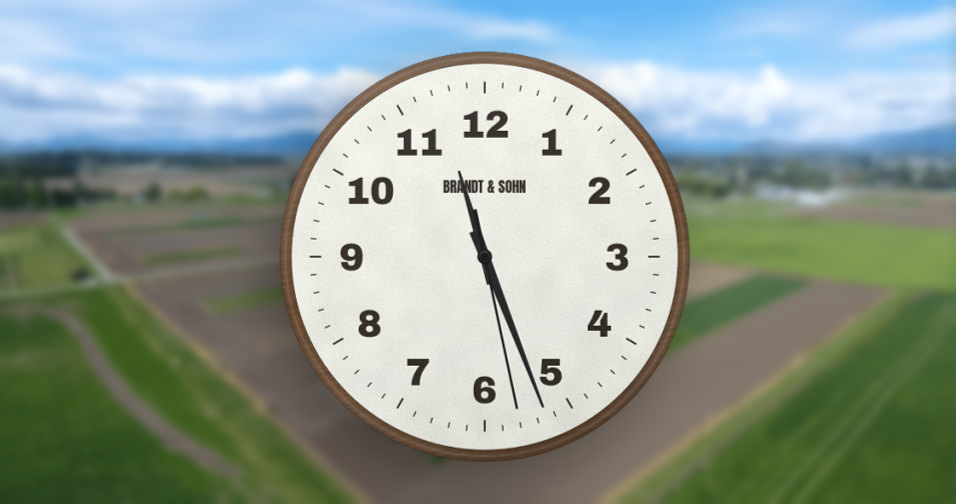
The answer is 11:26:28
